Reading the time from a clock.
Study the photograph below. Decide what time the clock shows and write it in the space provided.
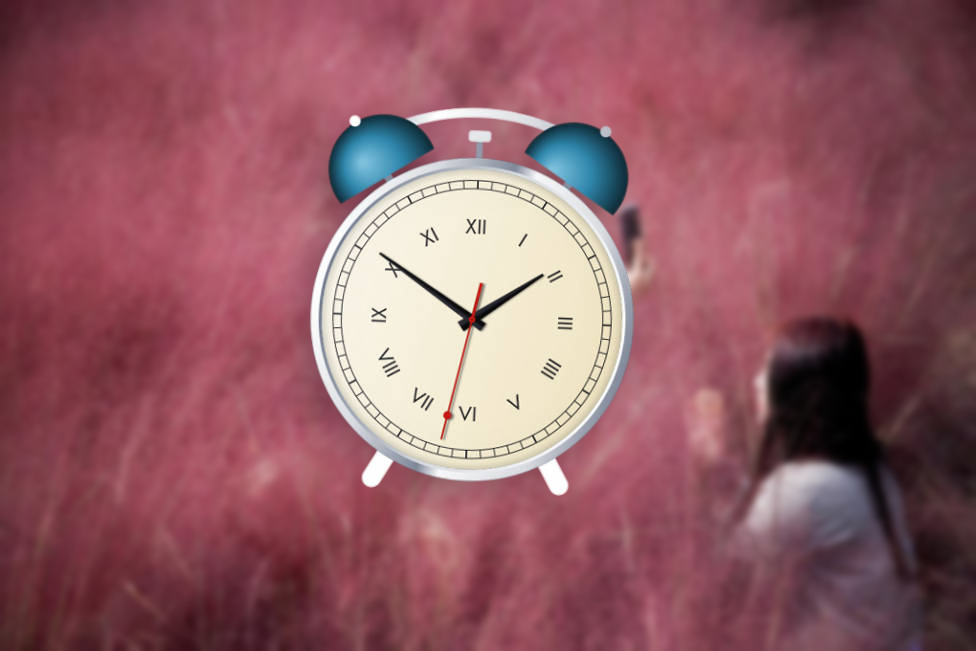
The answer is 1:50:32
